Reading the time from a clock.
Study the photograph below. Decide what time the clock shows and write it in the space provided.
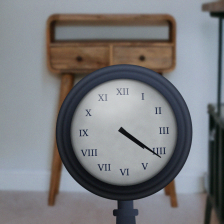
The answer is 4:21
